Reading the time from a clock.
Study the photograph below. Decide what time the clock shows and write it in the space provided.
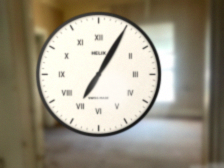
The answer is 7:05
